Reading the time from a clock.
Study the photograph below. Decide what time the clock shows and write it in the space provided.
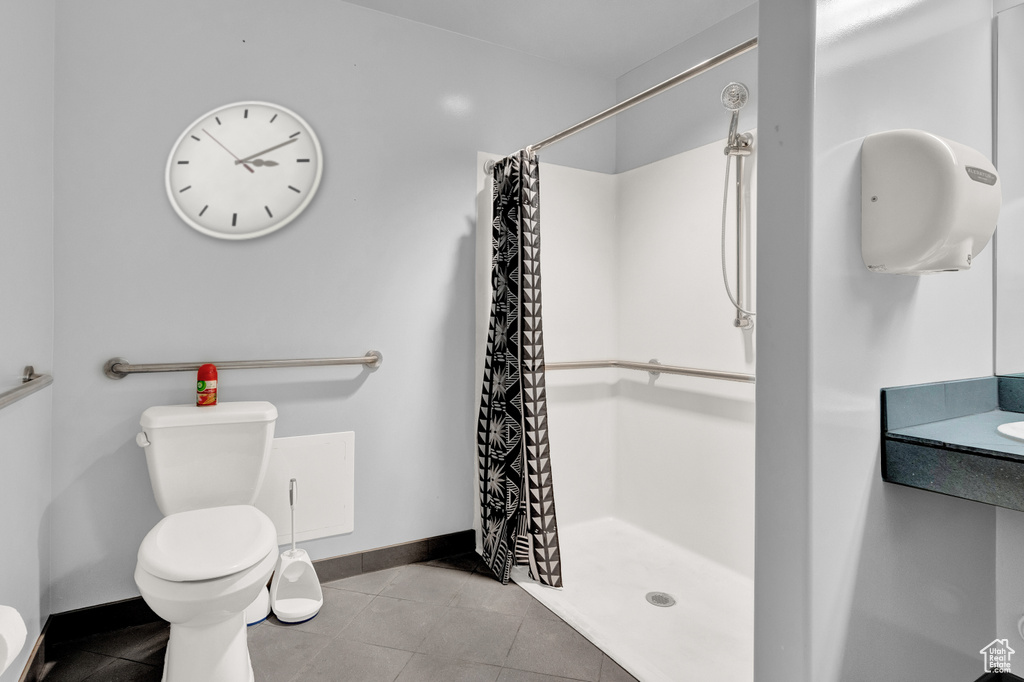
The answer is 3:10:52
